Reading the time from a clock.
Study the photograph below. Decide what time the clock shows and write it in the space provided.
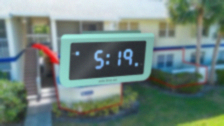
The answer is 5:19
